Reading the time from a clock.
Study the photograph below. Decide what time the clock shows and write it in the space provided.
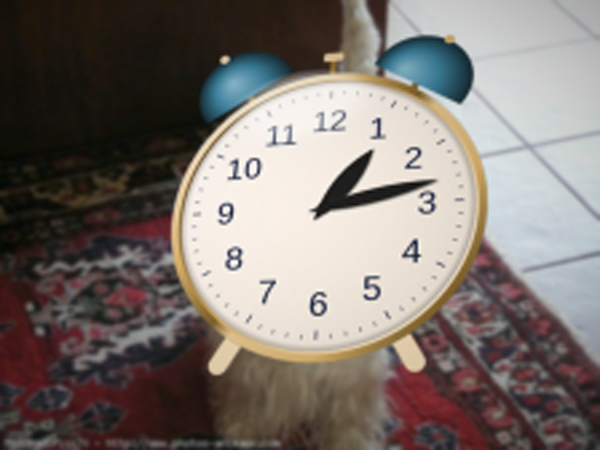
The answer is 1:13
